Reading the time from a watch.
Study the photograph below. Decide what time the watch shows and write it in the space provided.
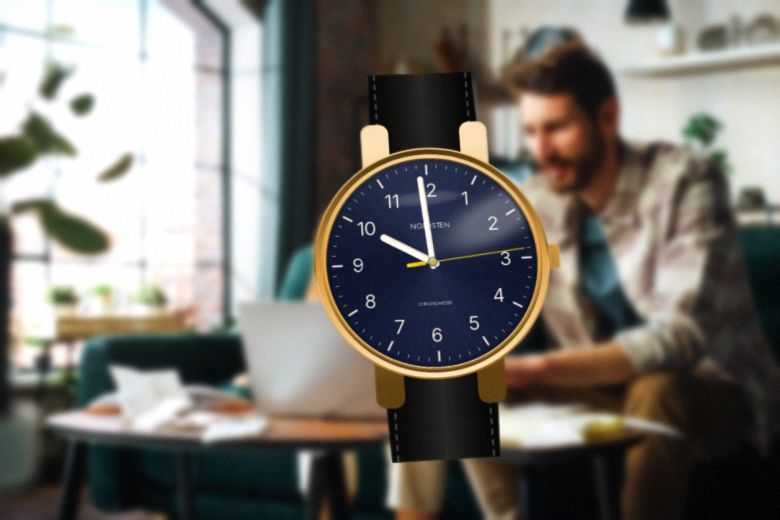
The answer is 9:59:14
